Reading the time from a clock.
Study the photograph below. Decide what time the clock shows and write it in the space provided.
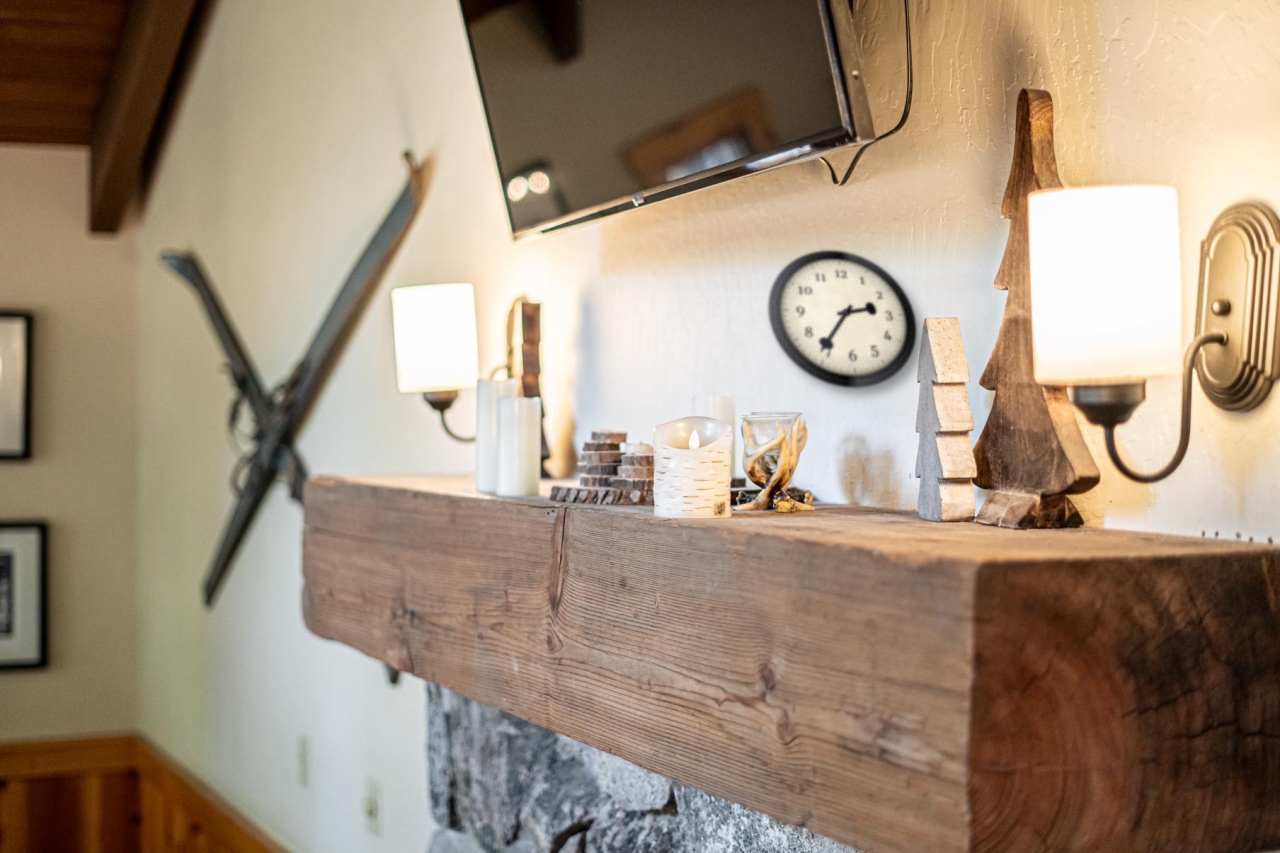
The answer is 2:36
